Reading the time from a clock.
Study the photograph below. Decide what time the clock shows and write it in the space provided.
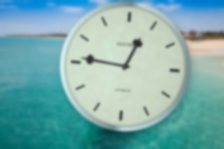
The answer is 12:46
